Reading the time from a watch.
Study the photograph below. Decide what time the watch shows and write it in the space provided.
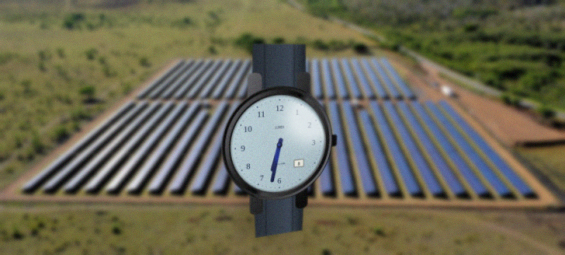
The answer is 6:32
